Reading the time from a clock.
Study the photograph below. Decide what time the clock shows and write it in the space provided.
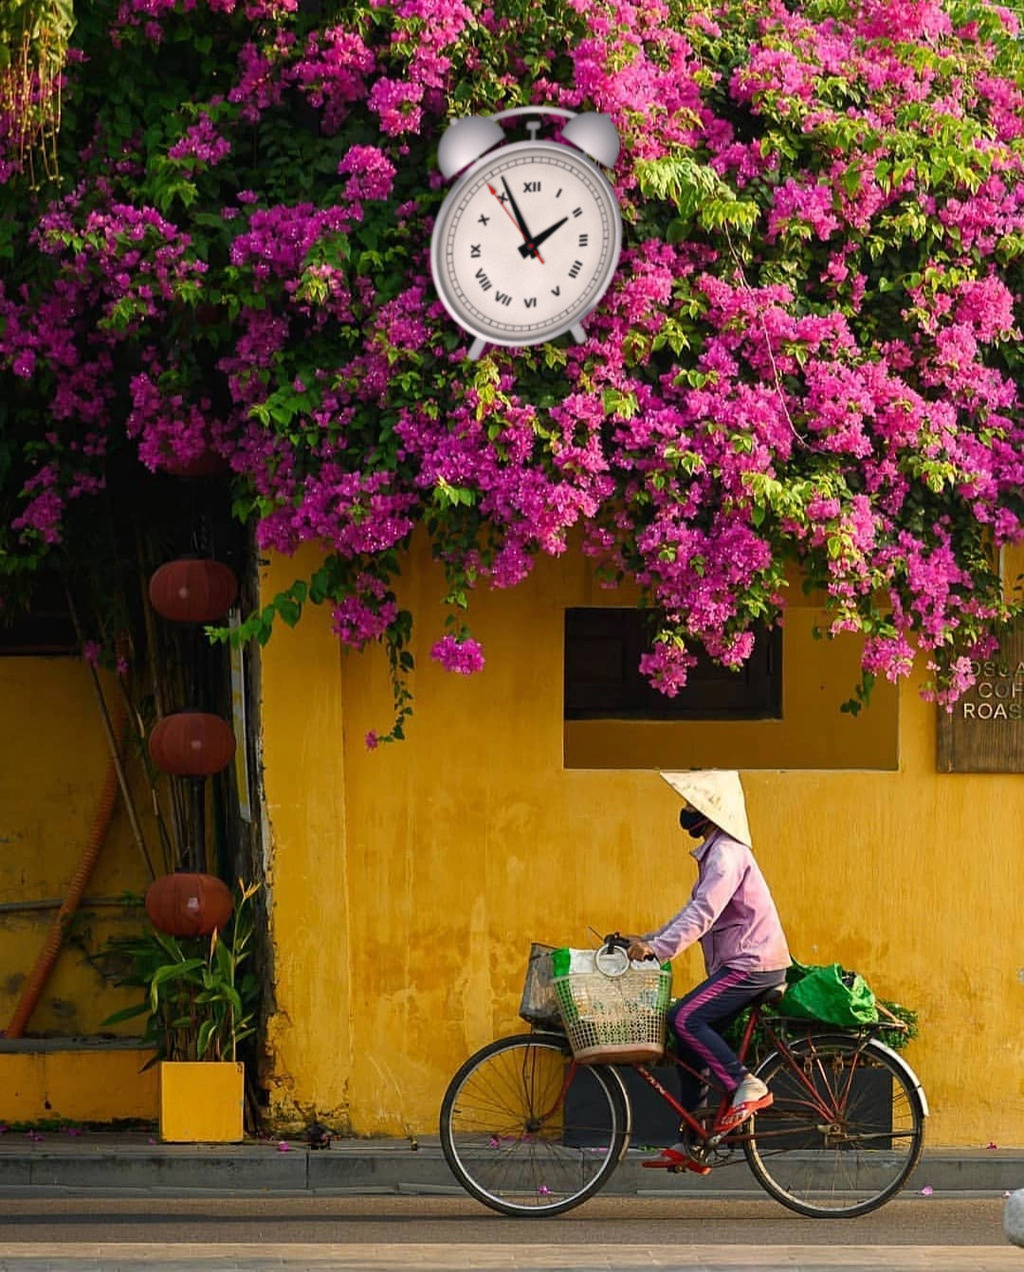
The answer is 1:55:54
